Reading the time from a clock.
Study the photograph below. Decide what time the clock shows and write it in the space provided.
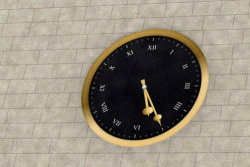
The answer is 5:25
